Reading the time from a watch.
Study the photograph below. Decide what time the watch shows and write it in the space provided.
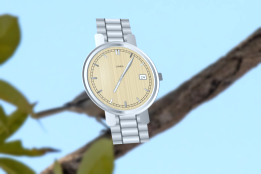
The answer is 7:06
